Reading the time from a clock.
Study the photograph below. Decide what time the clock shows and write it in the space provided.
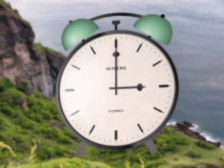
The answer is 3:00
